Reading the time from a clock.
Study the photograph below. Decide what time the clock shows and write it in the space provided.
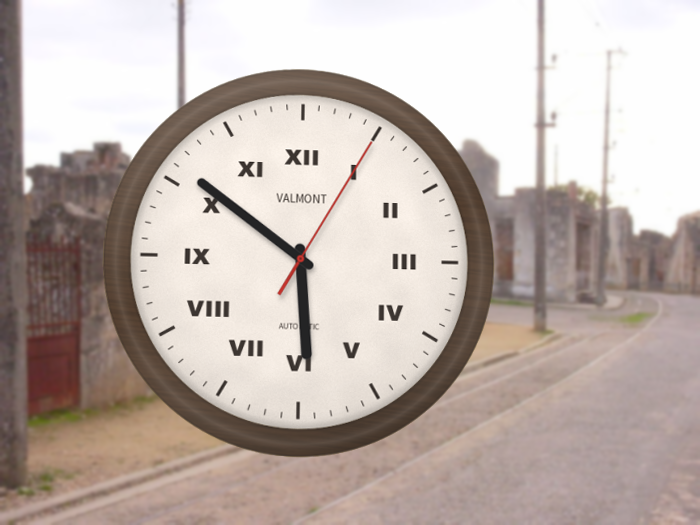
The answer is 5:51:05
